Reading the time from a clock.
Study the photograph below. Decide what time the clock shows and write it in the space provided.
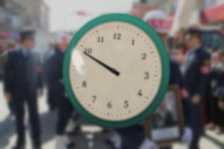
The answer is 9:49
